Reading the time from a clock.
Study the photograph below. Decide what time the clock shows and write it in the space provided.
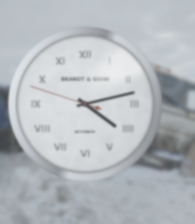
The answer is 4:12:48
